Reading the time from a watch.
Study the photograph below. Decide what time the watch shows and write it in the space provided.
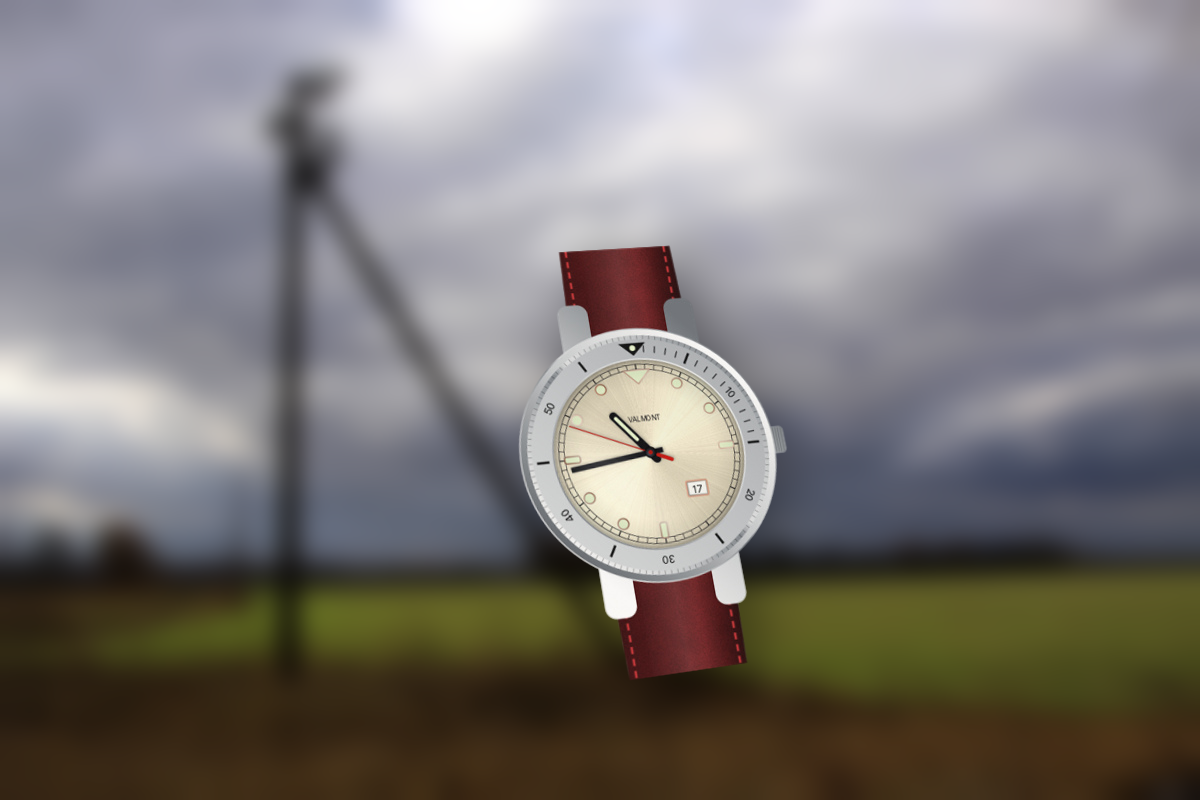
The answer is 10:43:49
